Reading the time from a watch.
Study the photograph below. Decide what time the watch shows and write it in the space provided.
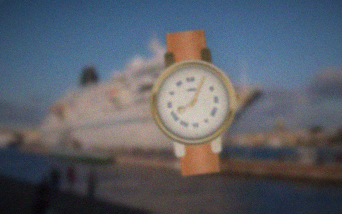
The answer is 8:05
